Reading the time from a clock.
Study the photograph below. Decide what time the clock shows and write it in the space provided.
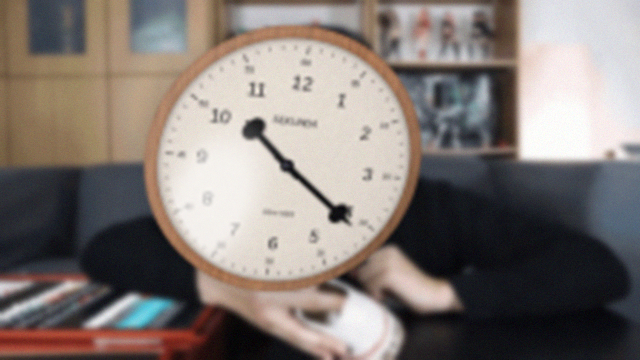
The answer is 10:21
